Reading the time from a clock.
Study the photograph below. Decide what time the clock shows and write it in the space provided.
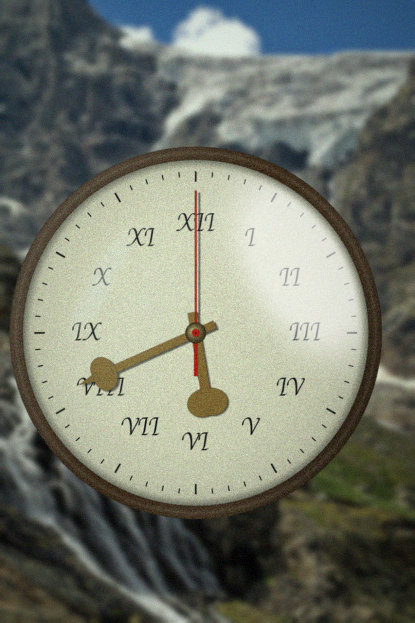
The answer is 5:41:00
